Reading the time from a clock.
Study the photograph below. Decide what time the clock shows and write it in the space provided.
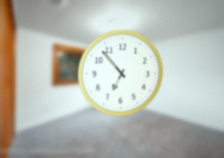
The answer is 6:53
